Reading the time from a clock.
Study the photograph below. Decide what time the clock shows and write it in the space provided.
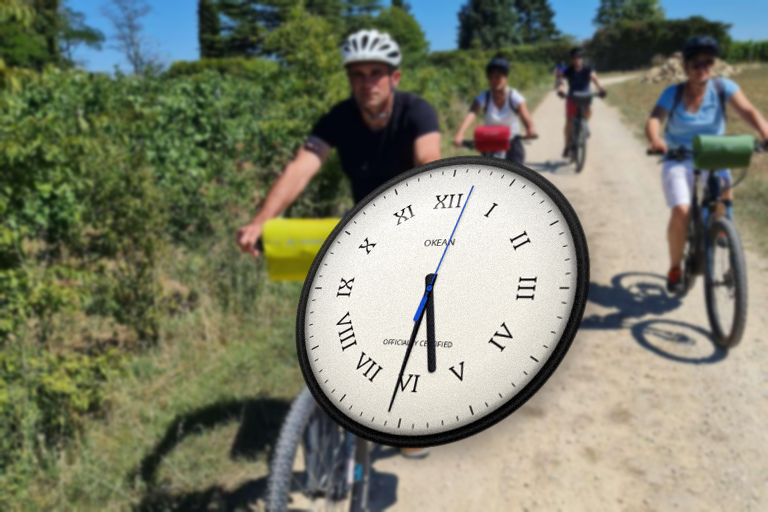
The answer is 5:31:02
